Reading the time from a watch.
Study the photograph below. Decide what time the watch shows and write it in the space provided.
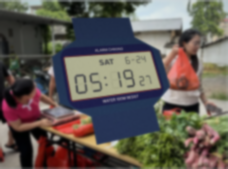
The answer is 5:19
